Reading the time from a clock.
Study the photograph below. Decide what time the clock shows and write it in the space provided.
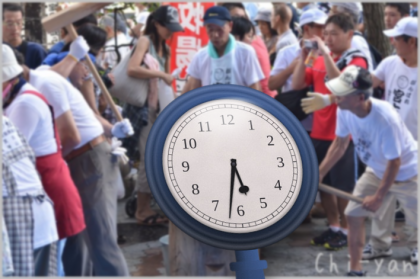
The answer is 5:32
